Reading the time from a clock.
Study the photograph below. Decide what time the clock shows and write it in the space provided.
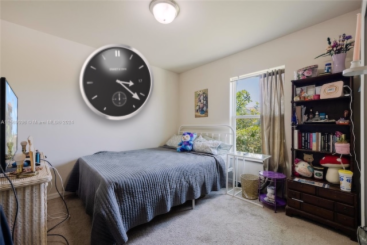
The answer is 3:22
